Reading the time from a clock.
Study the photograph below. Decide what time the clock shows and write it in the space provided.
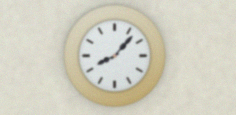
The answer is 8:07
